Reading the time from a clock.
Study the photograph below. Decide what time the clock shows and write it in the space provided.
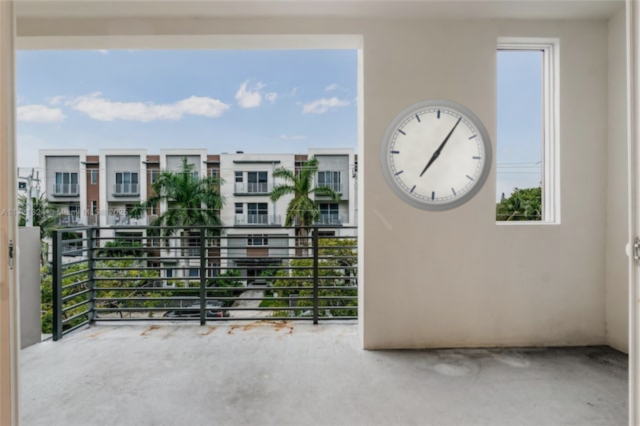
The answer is 7:05
